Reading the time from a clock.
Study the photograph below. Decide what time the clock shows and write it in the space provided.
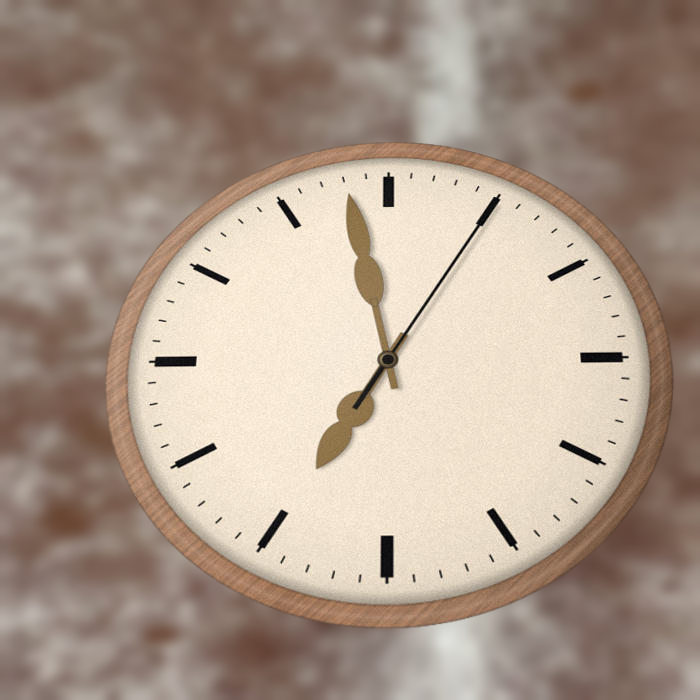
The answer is 6:58:05
